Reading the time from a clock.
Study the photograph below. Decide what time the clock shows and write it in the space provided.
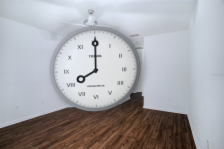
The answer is 8:00
